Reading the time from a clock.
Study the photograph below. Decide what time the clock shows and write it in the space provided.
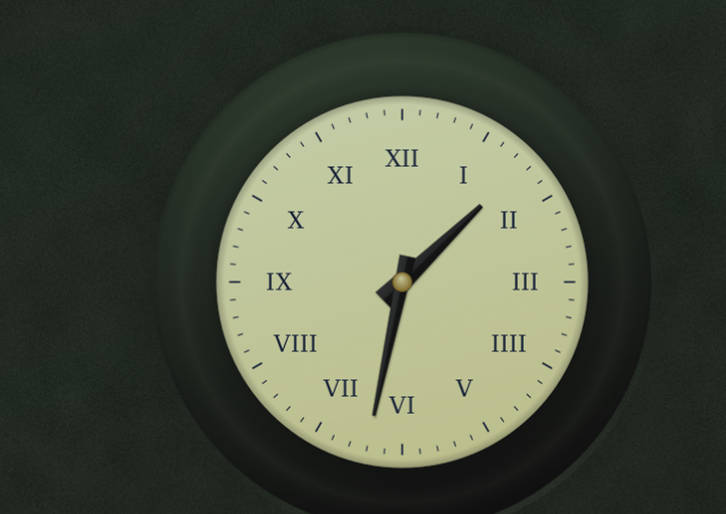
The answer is 1:32
